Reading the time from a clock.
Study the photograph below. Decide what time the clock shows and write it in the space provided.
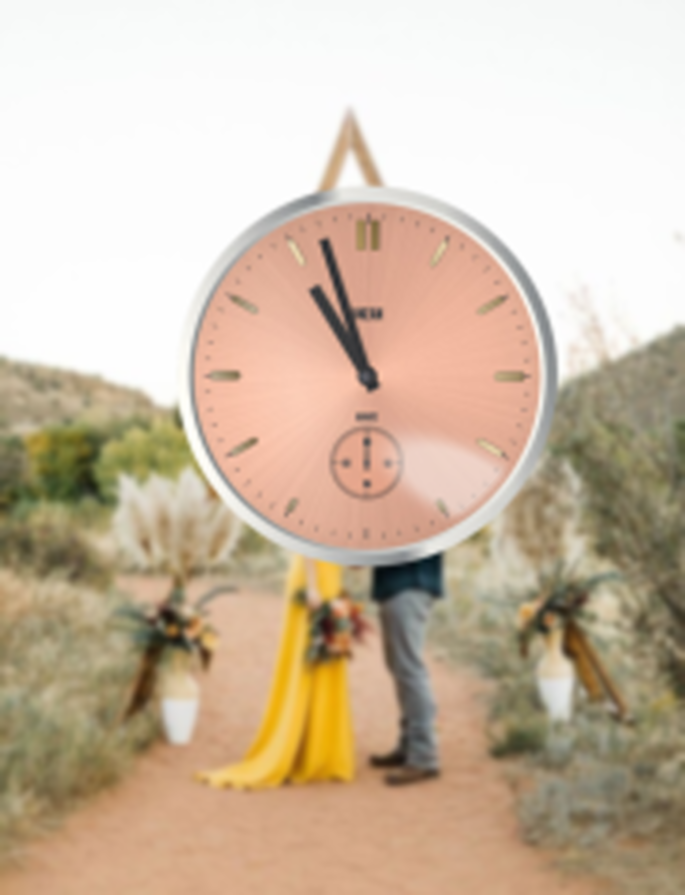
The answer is 10:57
